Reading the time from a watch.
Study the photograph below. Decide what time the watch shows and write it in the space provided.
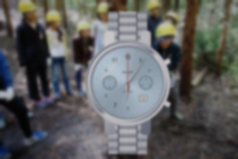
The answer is 6:06
